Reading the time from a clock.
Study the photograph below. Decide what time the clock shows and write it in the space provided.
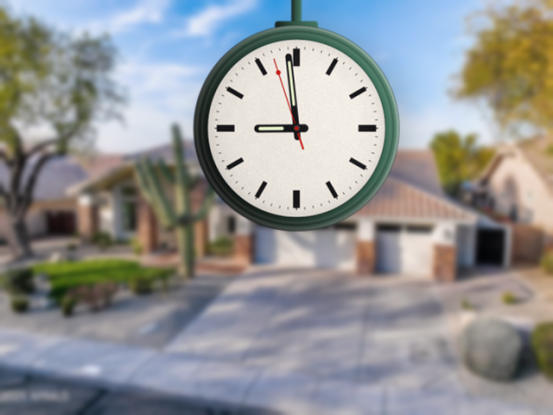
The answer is 8:58:57
